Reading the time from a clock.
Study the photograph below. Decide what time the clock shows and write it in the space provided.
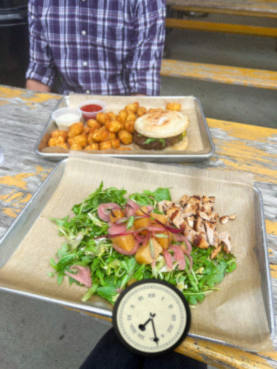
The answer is 7:28
